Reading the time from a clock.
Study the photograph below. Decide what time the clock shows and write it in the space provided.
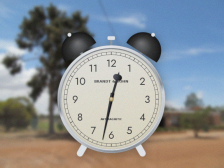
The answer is 12:32
